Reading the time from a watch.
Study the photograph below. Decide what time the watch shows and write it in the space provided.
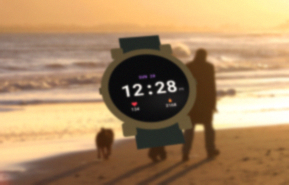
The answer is 12:28
